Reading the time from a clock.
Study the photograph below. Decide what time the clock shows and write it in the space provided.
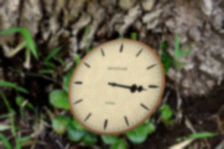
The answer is 3:16
